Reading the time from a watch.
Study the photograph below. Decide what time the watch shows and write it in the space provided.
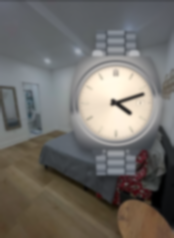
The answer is 4:12
